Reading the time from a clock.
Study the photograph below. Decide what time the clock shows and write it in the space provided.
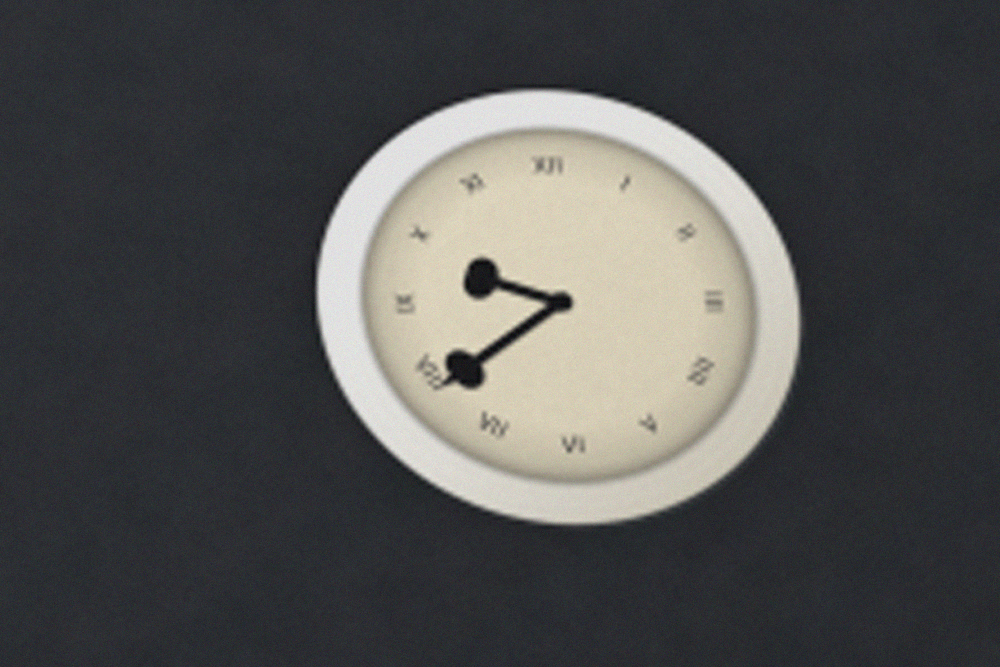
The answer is 9:39
